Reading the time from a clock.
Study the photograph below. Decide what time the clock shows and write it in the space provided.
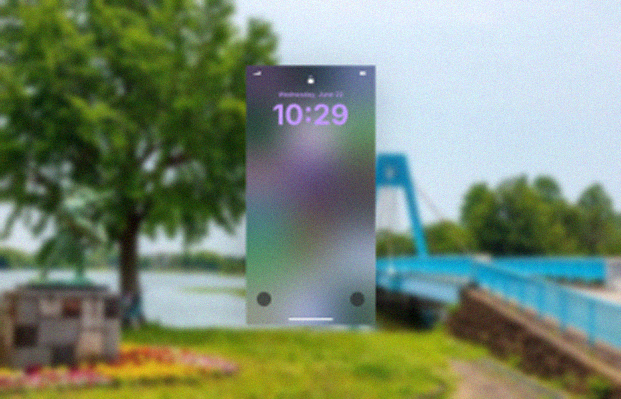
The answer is 10:29
